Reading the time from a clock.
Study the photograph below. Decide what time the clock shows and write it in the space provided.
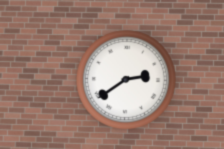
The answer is 2:39
